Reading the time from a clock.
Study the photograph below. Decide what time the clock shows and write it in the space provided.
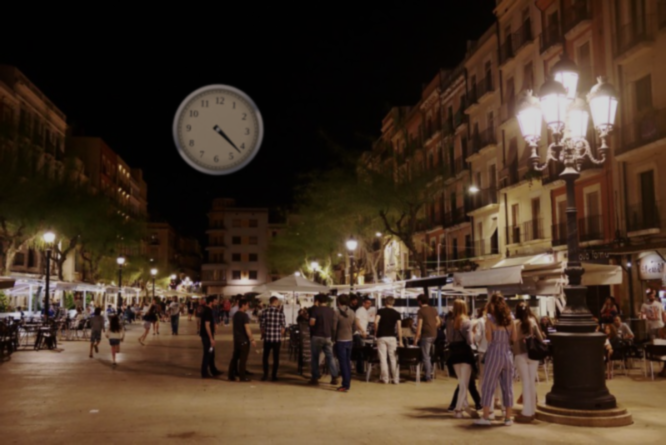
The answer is 4:22
